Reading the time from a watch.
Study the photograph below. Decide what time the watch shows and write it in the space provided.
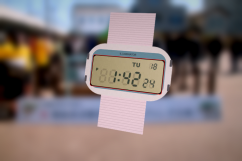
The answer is 1:42:24
